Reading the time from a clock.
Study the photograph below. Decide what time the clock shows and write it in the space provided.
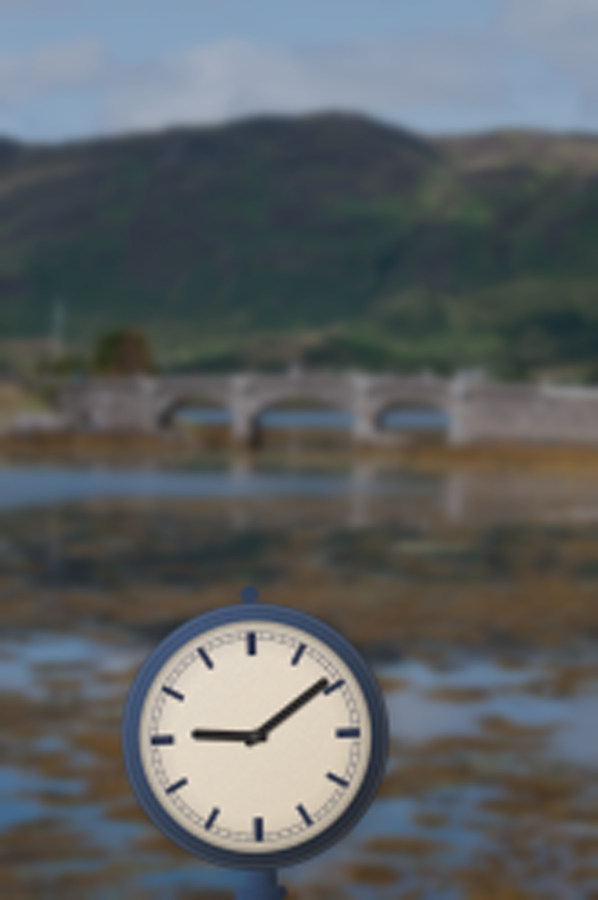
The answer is 9:09
